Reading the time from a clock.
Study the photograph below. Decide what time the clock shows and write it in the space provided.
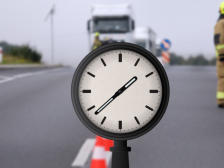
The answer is 1:38
